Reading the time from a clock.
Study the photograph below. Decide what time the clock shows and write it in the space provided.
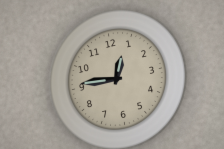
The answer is 12:46
